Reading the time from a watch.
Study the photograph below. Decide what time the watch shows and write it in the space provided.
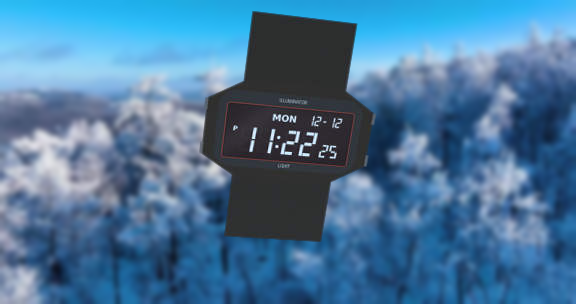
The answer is 11:22:25
